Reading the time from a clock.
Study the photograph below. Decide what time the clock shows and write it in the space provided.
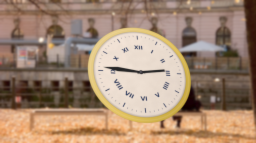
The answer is 2:46
